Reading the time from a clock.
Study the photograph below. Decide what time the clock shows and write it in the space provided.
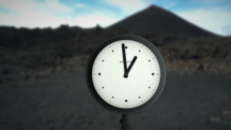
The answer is 12:59
